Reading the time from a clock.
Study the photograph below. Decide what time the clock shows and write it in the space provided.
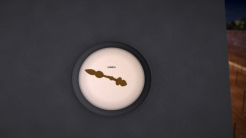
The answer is 3:48
